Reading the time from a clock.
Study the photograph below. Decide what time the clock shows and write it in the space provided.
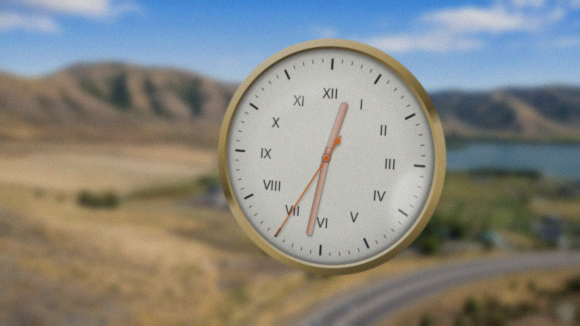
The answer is 12:31:35
